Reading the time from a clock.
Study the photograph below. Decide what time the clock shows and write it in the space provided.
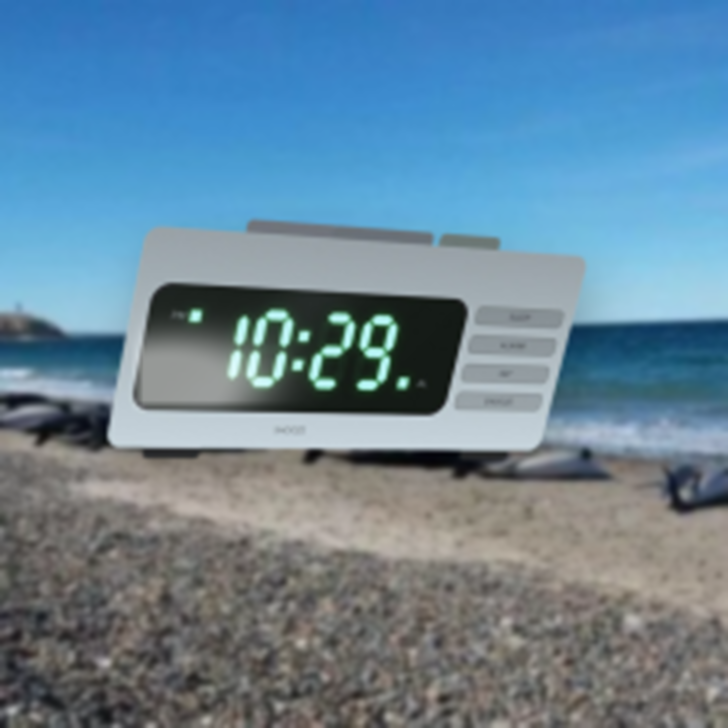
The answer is 10:29
